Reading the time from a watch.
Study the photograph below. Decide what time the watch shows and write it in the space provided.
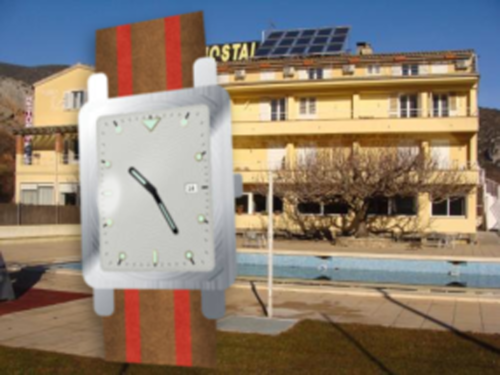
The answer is 10:25
